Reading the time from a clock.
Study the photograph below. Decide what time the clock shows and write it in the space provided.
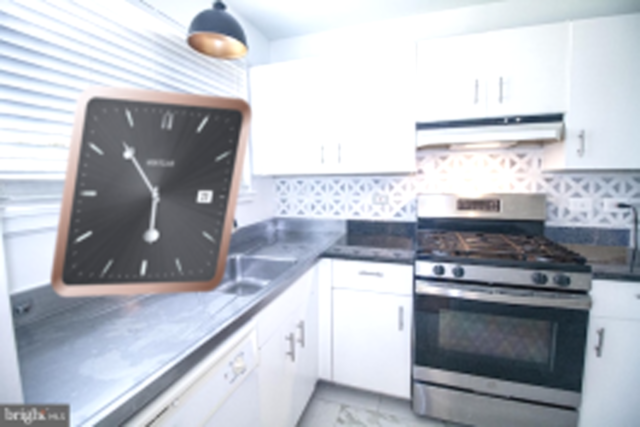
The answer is 5:53
